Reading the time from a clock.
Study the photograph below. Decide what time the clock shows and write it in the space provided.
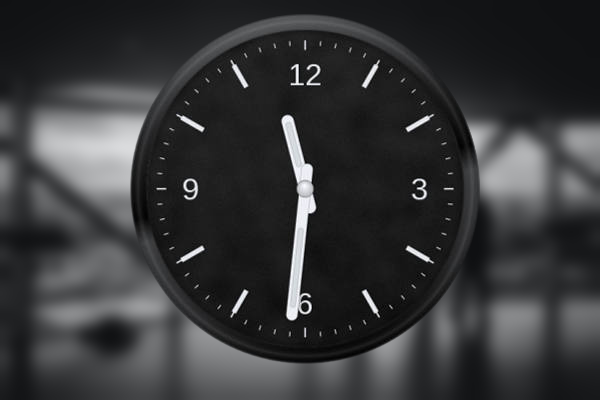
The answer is 11:31
